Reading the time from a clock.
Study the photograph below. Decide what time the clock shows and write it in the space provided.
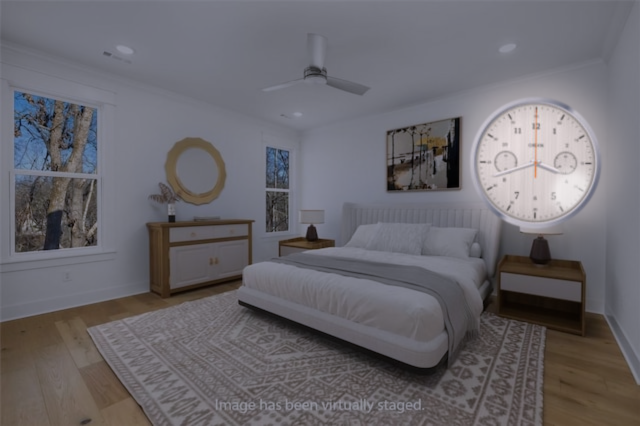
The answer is 3:42
